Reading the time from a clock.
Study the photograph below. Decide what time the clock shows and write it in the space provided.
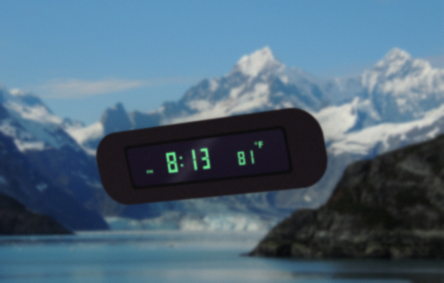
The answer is 8:13
